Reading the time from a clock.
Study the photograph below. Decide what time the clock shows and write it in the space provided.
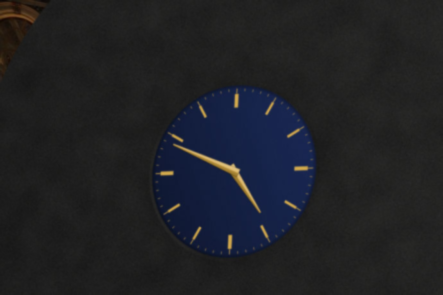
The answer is 4:49
